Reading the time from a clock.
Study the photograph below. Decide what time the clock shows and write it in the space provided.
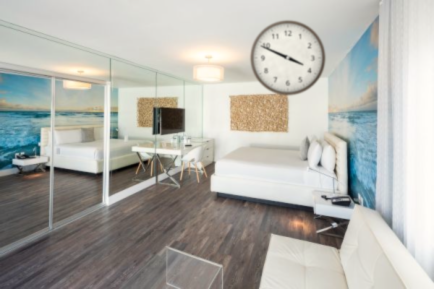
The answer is 3:49
